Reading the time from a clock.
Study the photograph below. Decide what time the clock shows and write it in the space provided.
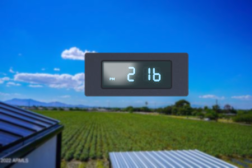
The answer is 2:16
